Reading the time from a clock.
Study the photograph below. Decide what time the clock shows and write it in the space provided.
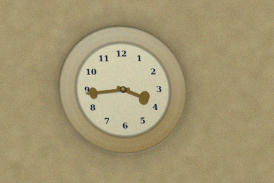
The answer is 3:44
